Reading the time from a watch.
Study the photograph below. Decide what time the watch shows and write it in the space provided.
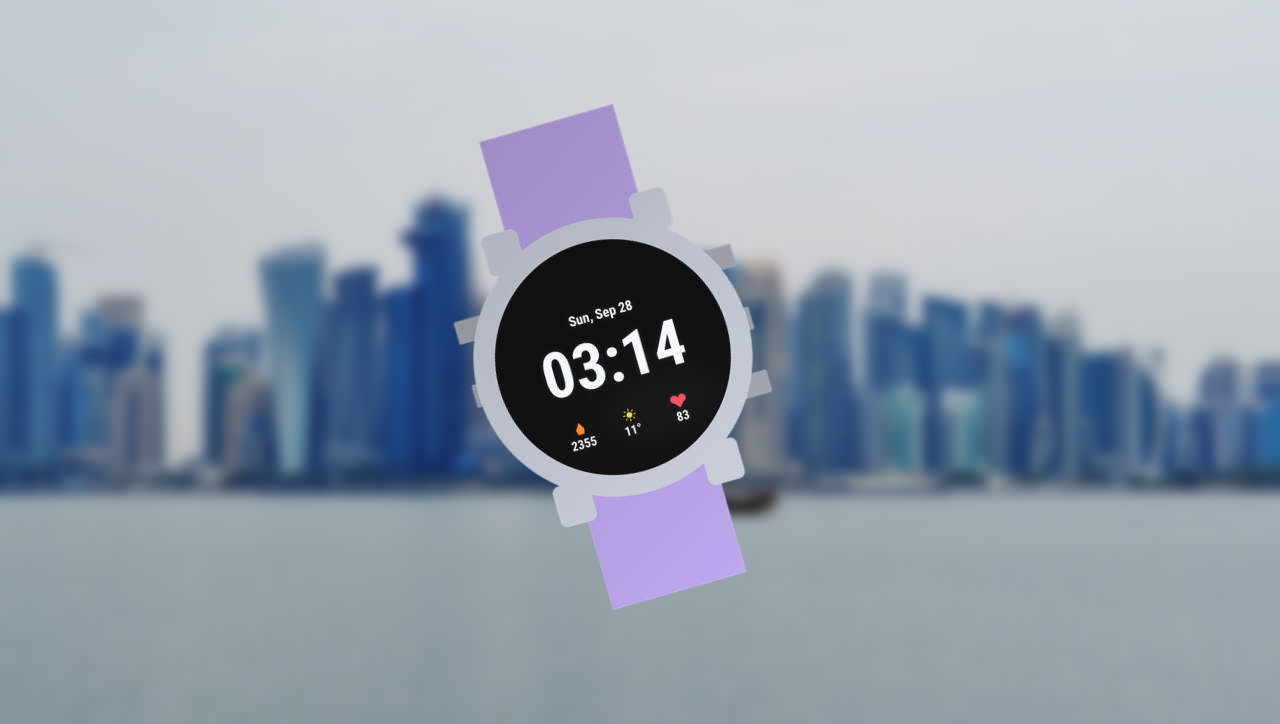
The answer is 3:14
